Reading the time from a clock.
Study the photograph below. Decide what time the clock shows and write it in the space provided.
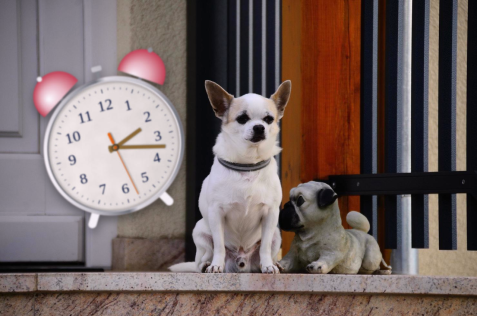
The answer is 2:17:28
